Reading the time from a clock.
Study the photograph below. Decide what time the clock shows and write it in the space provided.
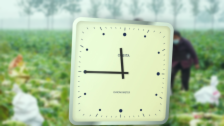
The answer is 11:45
